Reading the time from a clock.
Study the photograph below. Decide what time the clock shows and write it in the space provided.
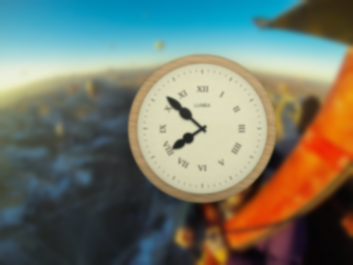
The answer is 7:52
